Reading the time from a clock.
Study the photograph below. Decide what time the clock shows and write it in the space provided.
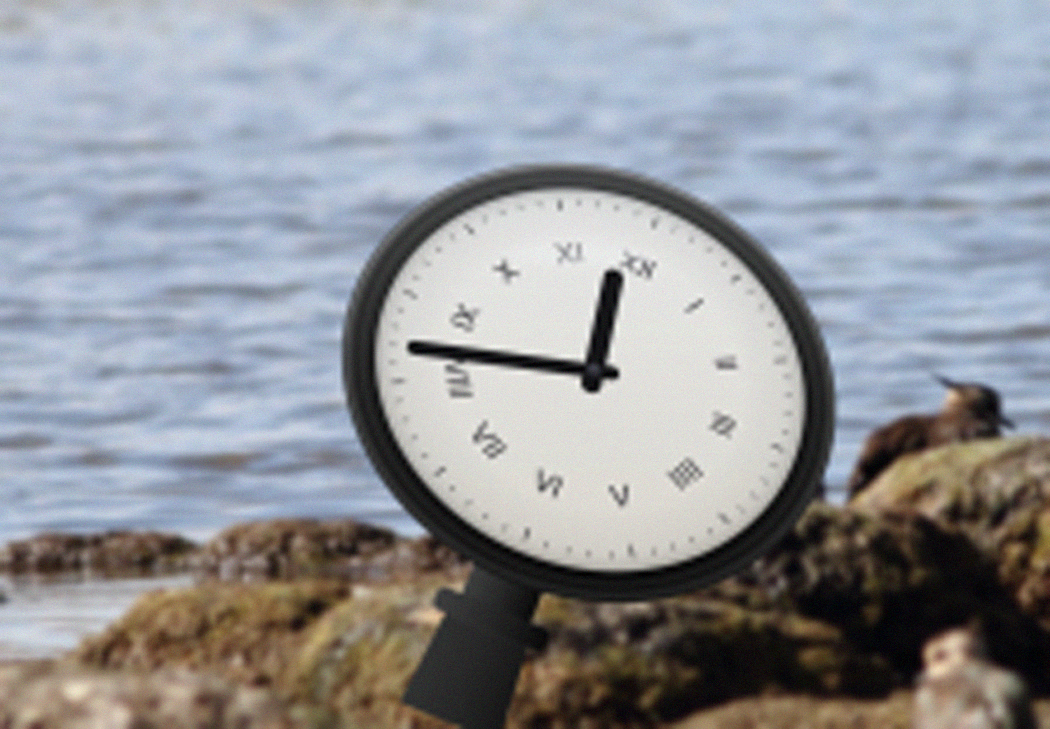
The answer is 11:42
